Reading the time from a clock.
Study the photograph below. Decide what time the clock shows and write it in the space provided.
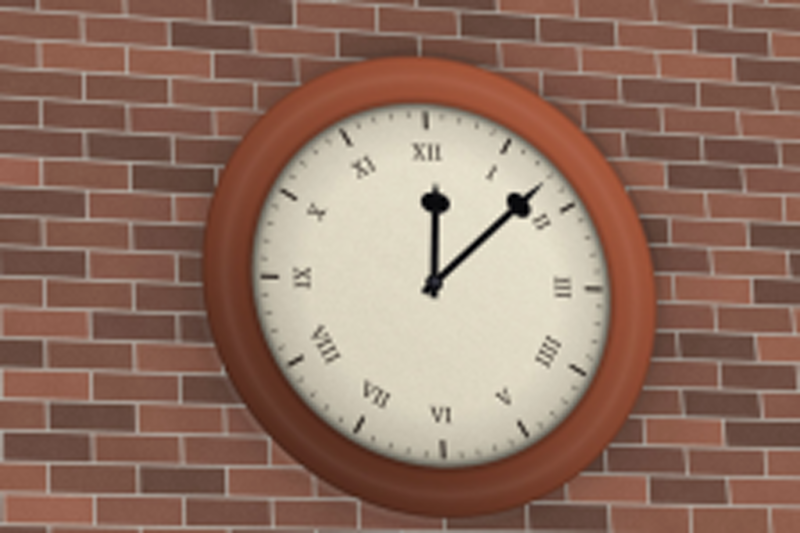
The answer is 12:08
